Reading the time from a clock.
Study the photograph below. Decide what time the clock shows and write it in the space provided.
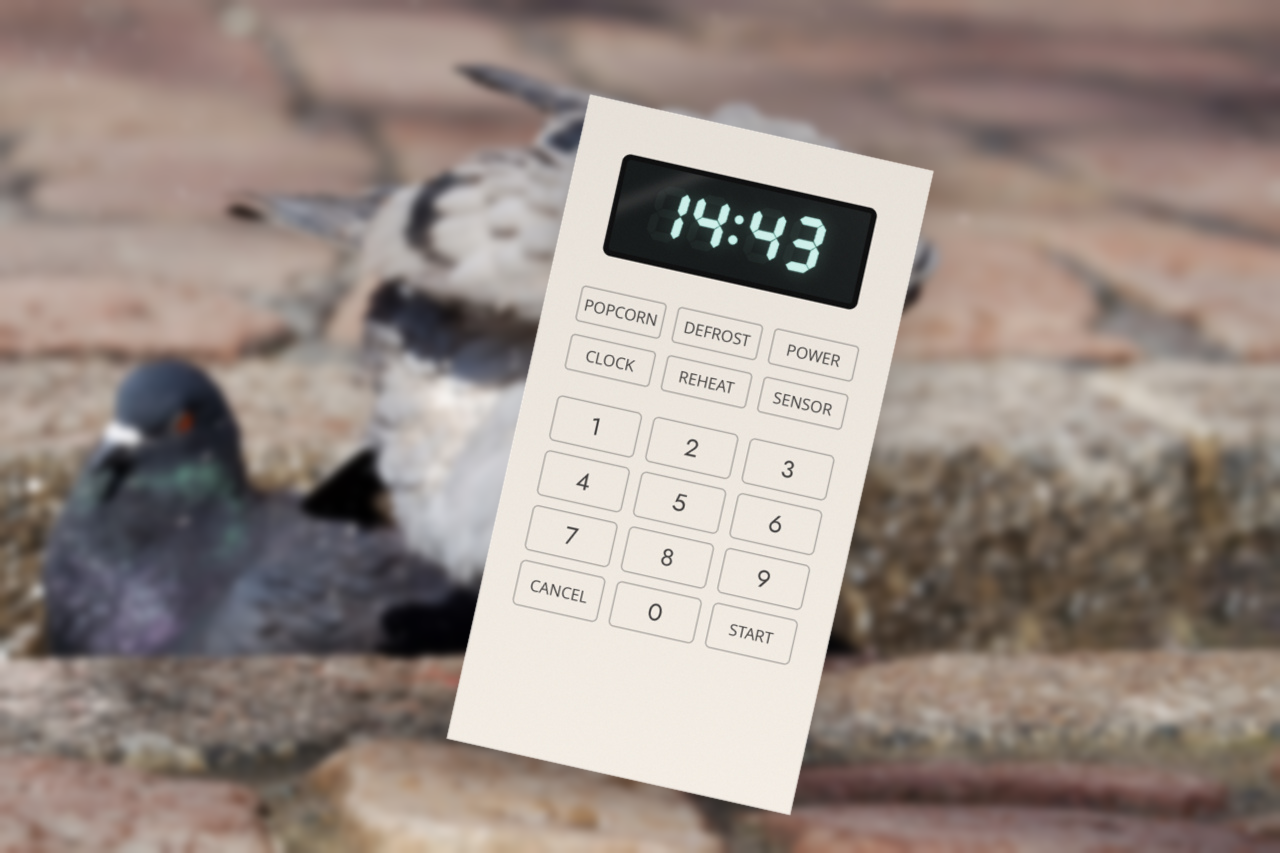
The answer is 14:43
